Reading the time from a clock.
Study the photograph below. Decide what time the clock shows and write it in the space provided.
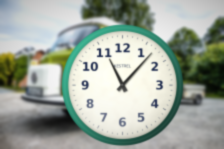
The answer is 11:07
